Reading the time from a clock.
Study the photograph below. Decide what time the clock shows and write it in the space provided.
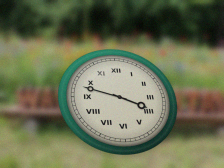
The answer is 3:48
